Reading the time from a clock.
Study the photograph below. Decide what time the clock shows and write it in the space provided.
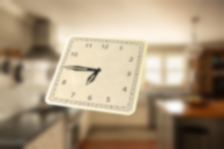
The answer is 6:45
